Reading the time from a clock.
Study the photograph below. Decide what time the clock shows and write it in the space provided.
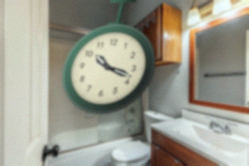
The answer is 10:18
